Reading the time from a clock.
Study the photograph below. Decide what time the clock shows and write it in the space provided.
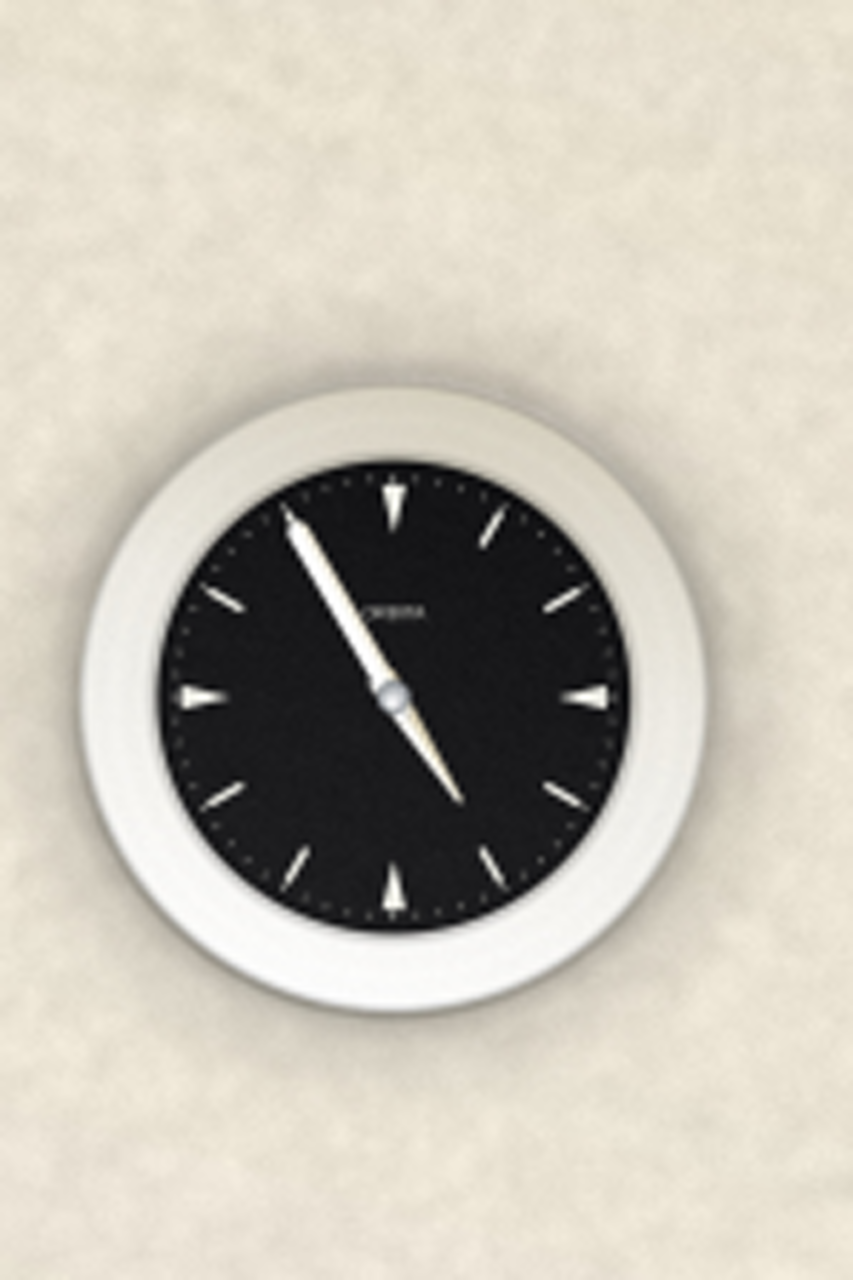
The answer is 4:55
